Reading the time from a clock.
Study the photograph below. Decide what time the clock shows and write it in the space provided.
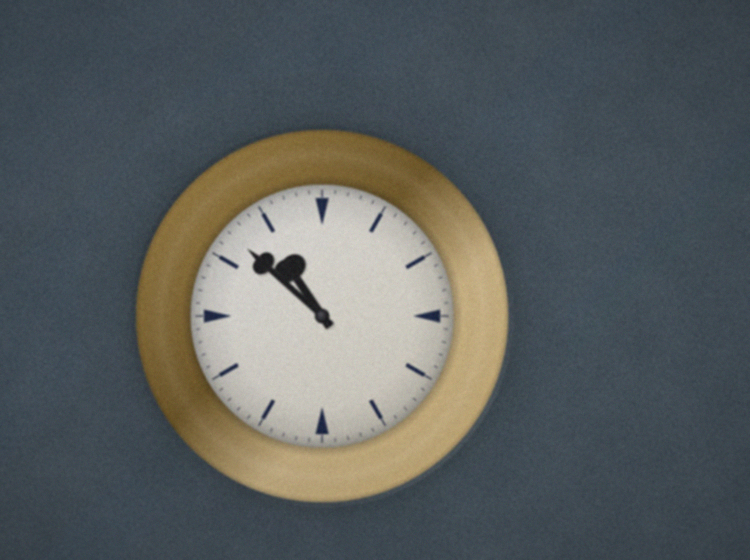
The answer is 10:52
